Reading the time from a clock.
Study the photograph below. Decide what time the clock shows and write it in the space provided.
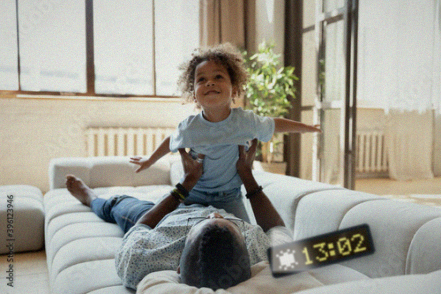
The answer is 13:02
